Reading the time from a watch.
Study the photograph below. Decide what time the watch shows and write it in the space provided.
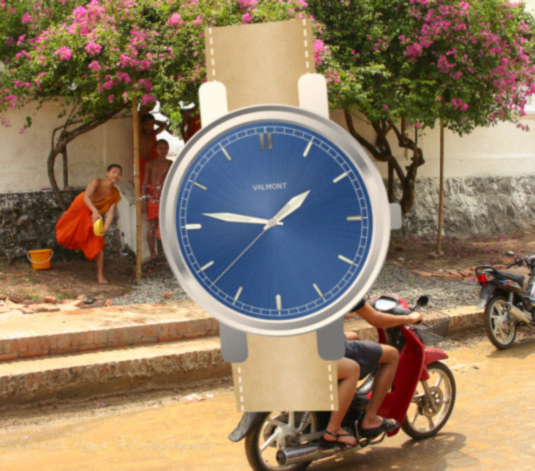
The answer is 1:46:38
